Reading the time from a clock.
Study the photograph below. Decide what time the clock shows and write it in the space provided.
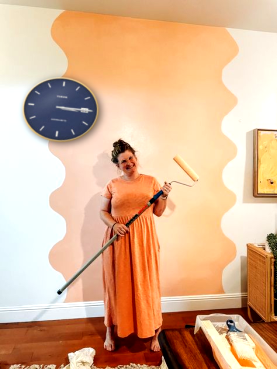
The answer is 3:15
